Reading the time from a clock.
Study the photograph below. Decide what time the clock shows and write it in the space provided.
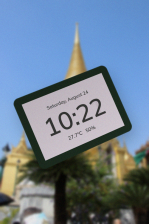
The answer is 10:22
